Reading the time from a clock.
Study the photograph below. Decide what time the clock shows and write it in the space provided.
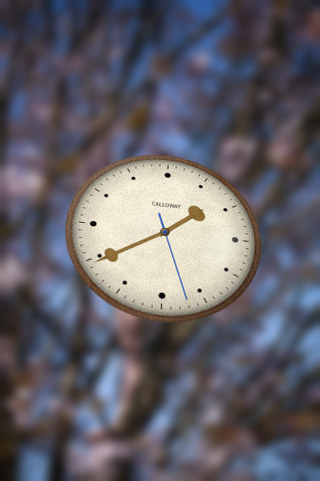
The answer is 1:39:27
